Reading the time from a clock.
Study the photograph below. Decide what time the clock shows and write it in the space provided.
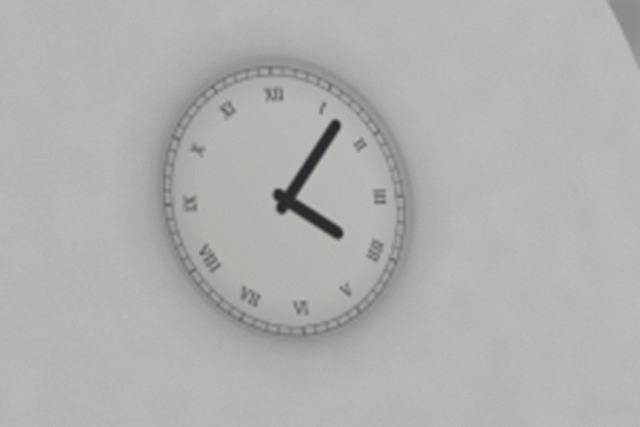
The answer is 4:07
